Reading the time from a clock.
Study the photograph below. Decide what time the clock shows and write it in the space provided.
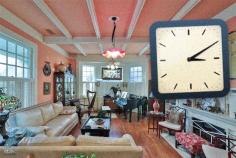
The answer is 3:10
